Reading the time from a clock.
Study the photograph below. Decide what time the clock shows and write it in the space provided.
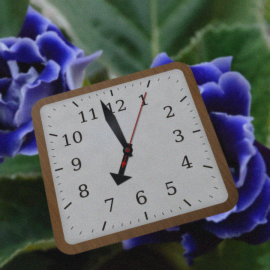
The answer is 6:58:05
